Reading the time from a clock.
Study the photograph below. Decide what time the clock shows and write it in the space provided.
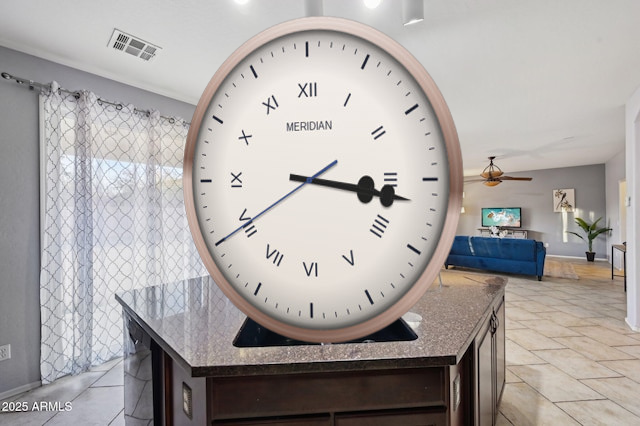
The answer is 3:16:40
